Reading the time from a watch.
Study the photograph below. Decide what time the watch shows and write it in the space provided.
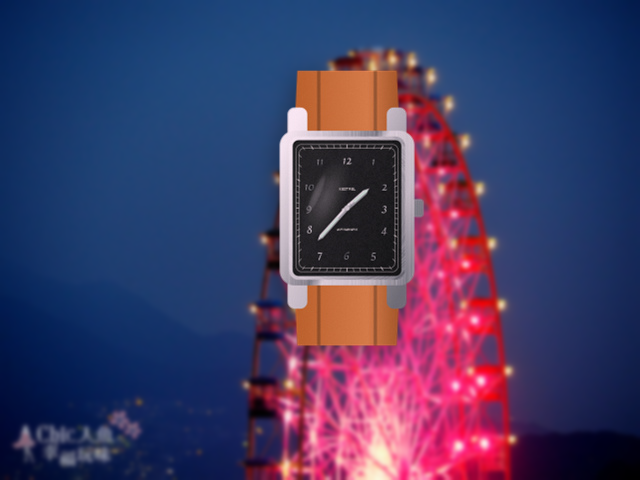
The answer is 1:37
